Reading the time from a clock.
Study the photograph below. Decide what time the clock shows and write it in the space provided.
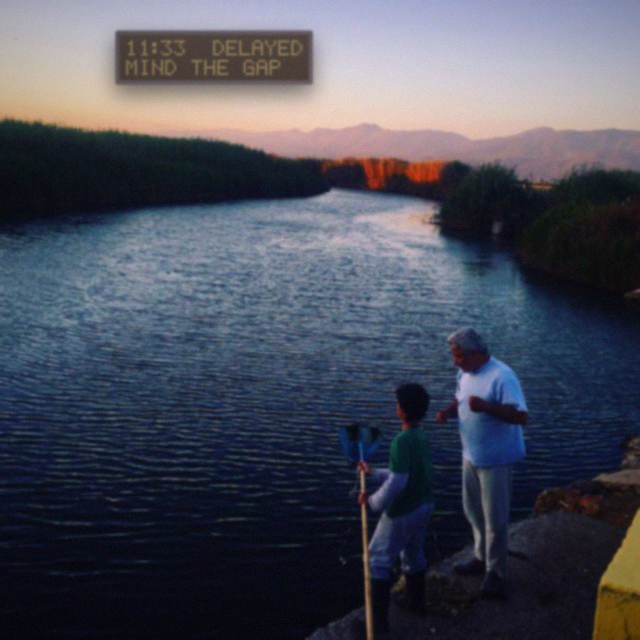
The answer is 11:33
